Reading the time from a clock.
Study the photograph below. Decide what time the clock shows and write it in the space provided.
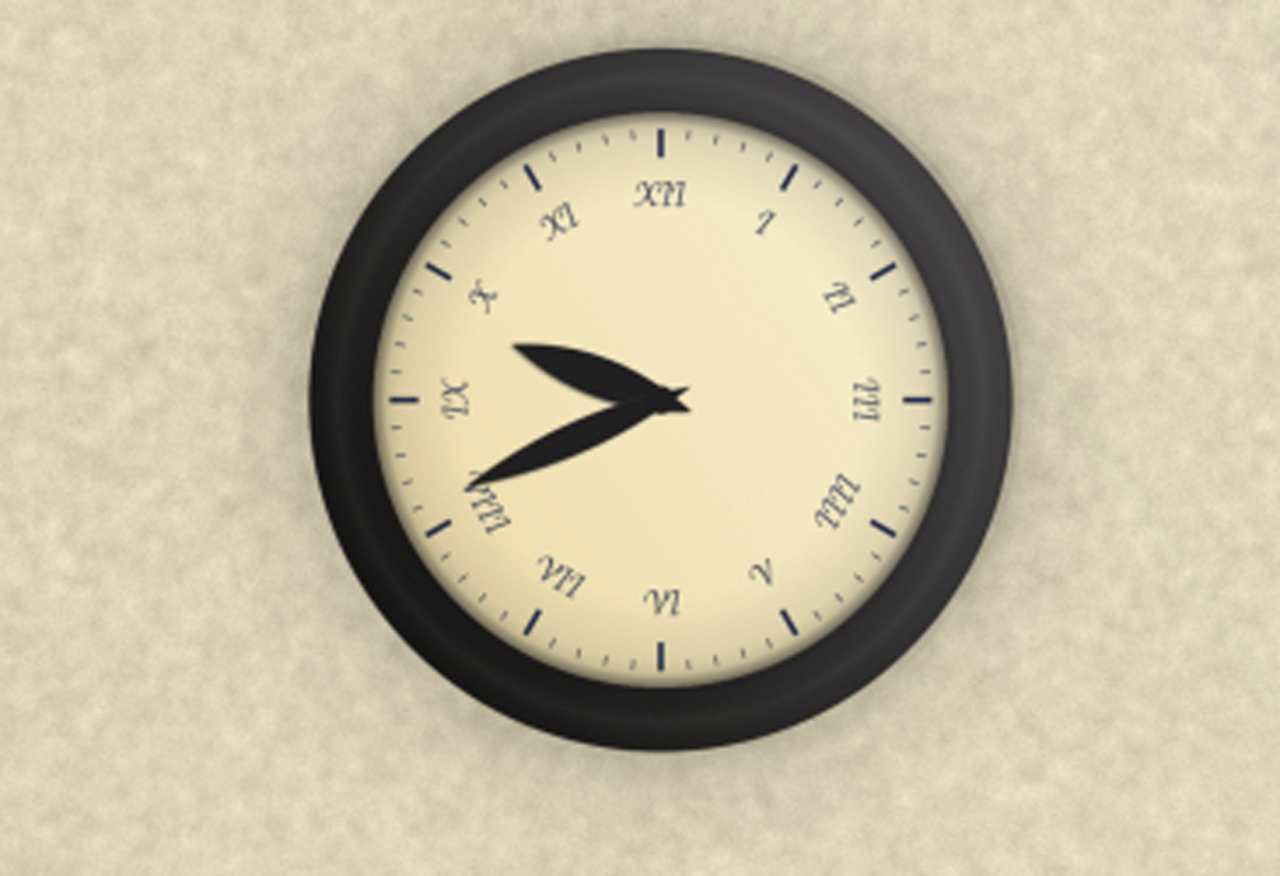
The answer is 9:41
